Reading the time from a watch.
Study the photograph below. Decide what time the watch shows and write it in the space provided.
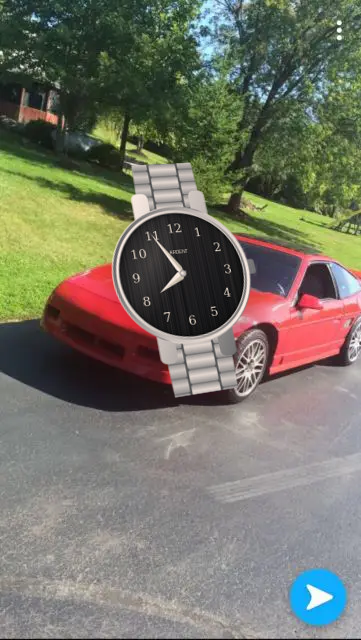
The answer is 7:55
